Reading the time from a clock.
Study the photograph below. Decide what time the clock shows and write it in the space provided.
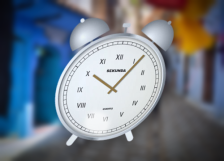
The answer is 10:06
